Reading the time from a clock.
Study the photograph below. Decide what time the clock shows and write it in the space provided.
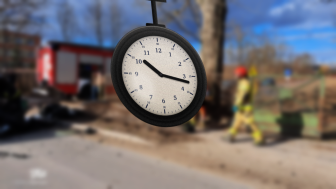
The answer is 10:17
